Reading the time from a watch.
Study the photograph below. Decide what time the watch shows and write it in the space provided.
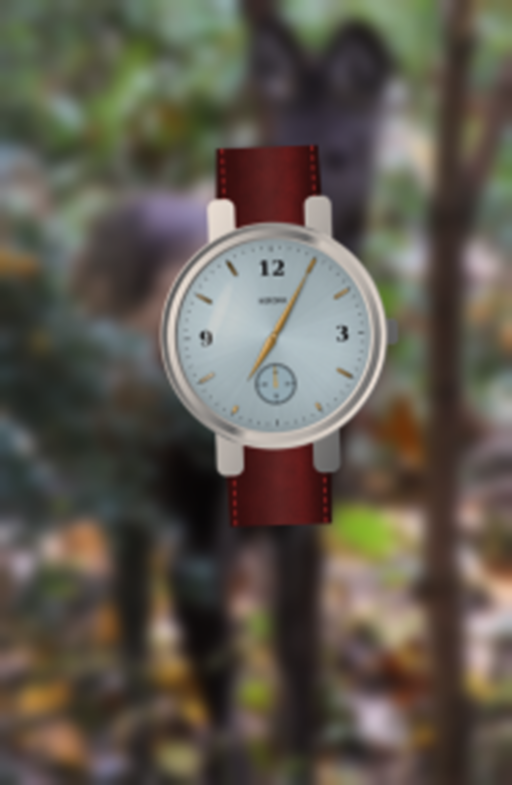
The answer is 7:05
